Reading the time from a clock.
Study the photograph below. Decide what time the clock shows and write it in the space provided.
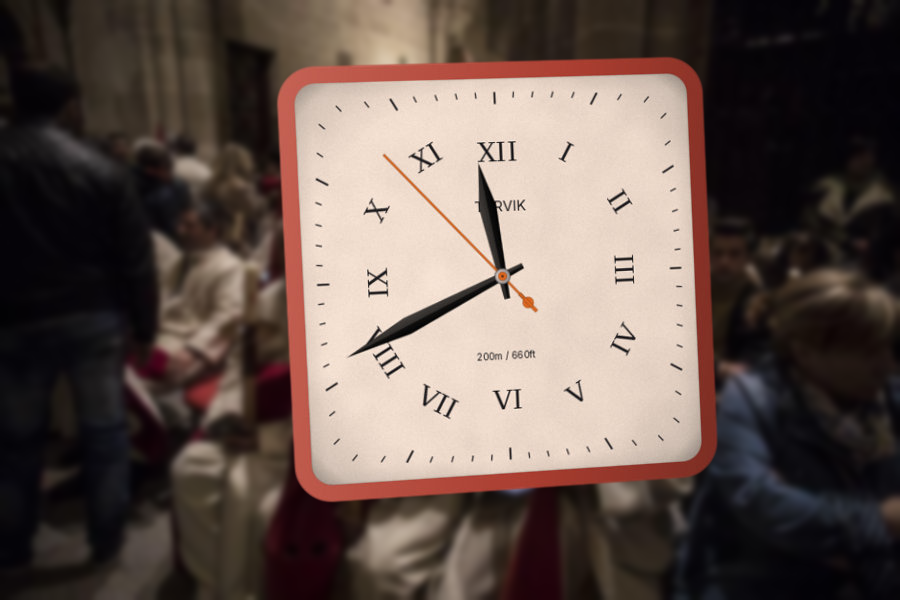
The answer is 11:40:53
